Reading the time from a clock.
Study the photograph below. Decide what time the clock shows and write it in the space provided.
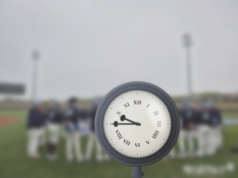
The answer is 9:45
